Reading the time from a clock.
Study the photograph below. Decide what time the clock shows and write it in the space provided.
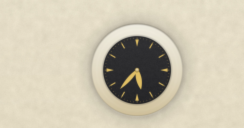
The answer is 5:37
